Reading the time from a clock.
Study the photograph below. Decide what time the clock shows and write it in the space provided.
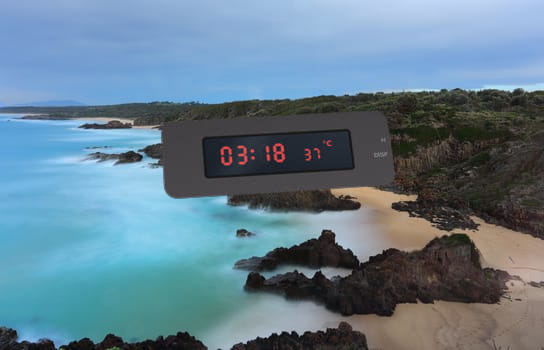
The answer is 3:18
